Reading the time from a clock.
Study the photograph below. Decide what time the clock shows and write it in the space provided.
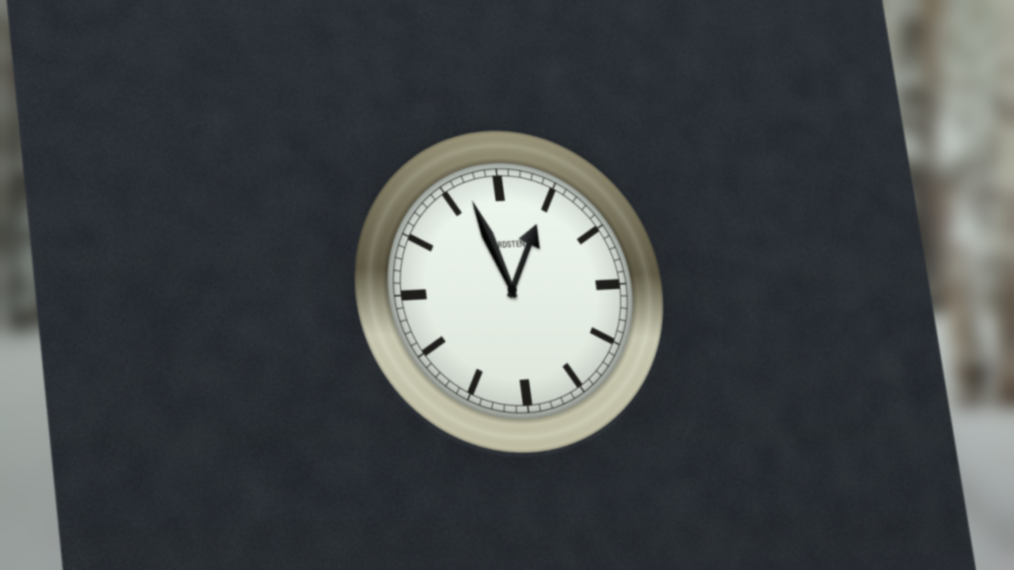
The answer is 12:57
